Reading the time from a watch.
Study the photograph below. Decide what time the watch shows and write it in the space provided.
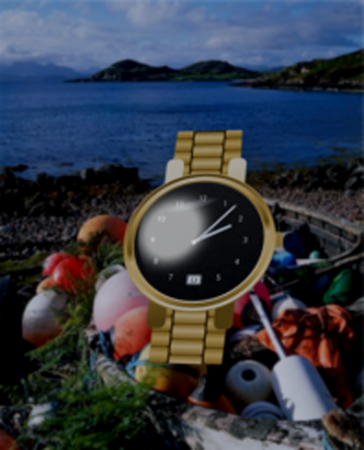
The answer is 2:07
